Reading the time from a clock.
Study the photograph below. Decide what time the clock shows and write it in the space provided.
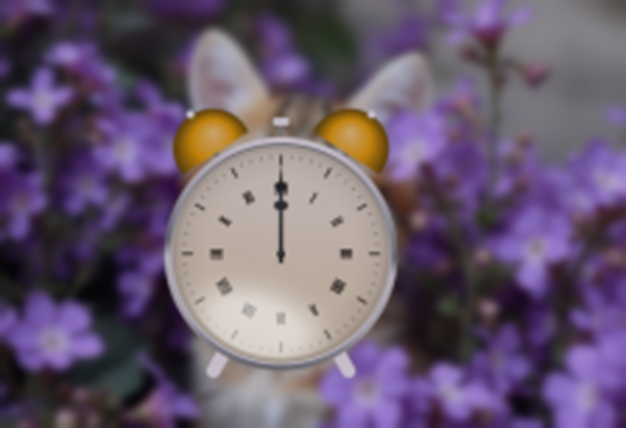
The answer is 12:00
